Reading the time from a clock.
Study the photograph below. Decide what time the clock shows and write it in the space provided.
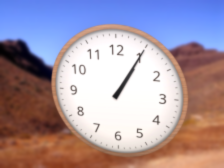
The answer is 1:05
